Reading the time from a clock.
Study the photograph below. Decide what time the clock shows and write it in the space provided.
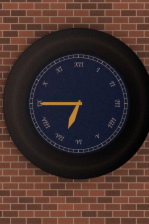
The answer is 6:45
